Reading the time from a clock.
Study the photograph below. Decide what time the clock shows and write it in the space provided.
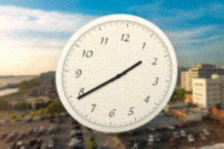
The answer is 1:39
